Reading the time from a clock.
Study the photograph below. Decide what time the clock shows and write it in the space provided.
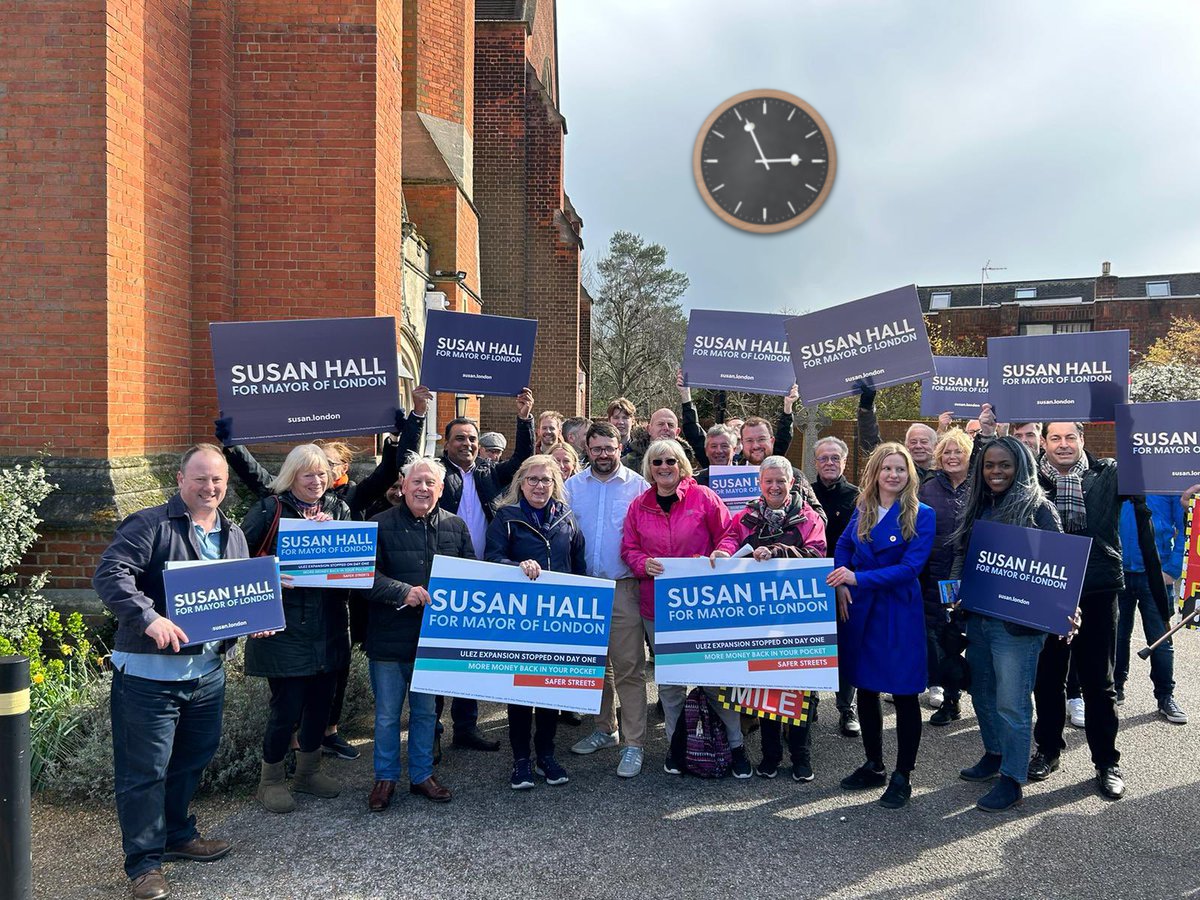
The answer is 2:56
